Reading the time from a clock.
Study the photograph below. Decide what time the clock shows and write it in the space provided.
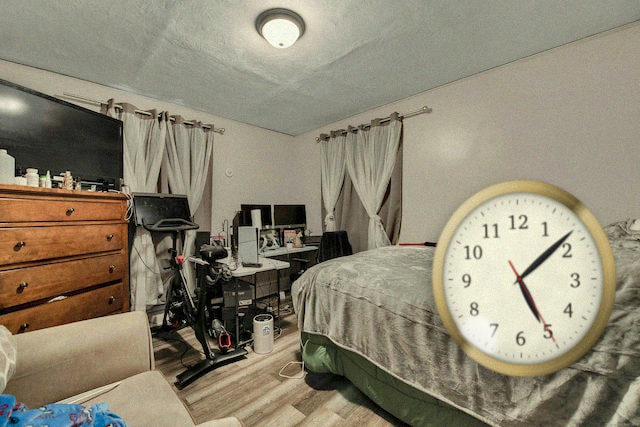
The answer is 5:08:25
